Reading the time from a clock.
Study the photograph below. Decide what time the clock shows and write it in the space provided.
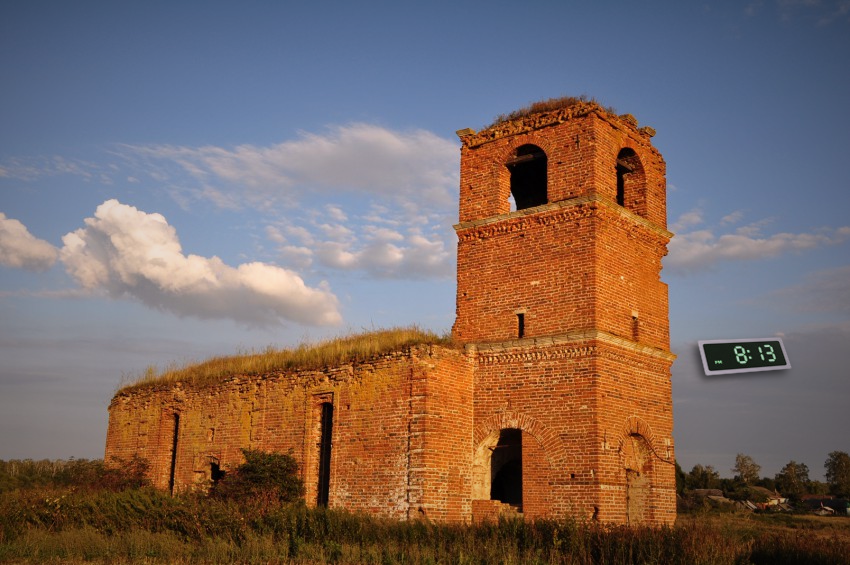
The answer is 8:13
